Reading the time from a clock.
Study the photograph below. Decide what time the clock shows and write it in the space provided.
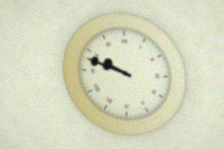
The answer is 9:48
